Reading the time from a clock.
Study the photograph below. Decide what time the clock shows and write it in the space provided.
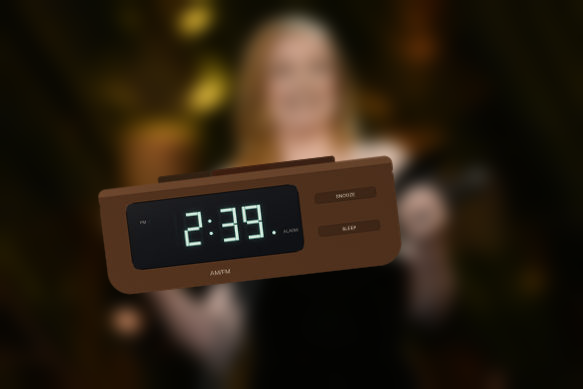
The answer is 2:39
